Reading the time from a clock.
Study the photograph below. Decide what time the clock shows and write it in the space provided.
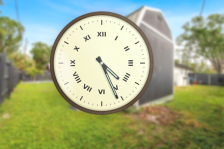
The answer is 4:26
